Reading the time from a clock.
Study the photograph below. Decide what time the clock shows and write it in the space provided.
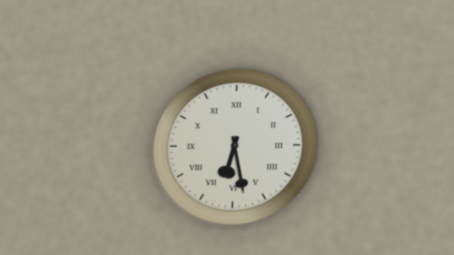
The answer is 6:28
